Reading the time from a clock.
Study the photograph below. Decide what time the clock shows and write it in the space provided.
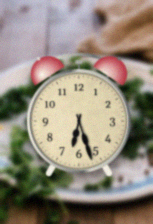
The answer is 6:27
